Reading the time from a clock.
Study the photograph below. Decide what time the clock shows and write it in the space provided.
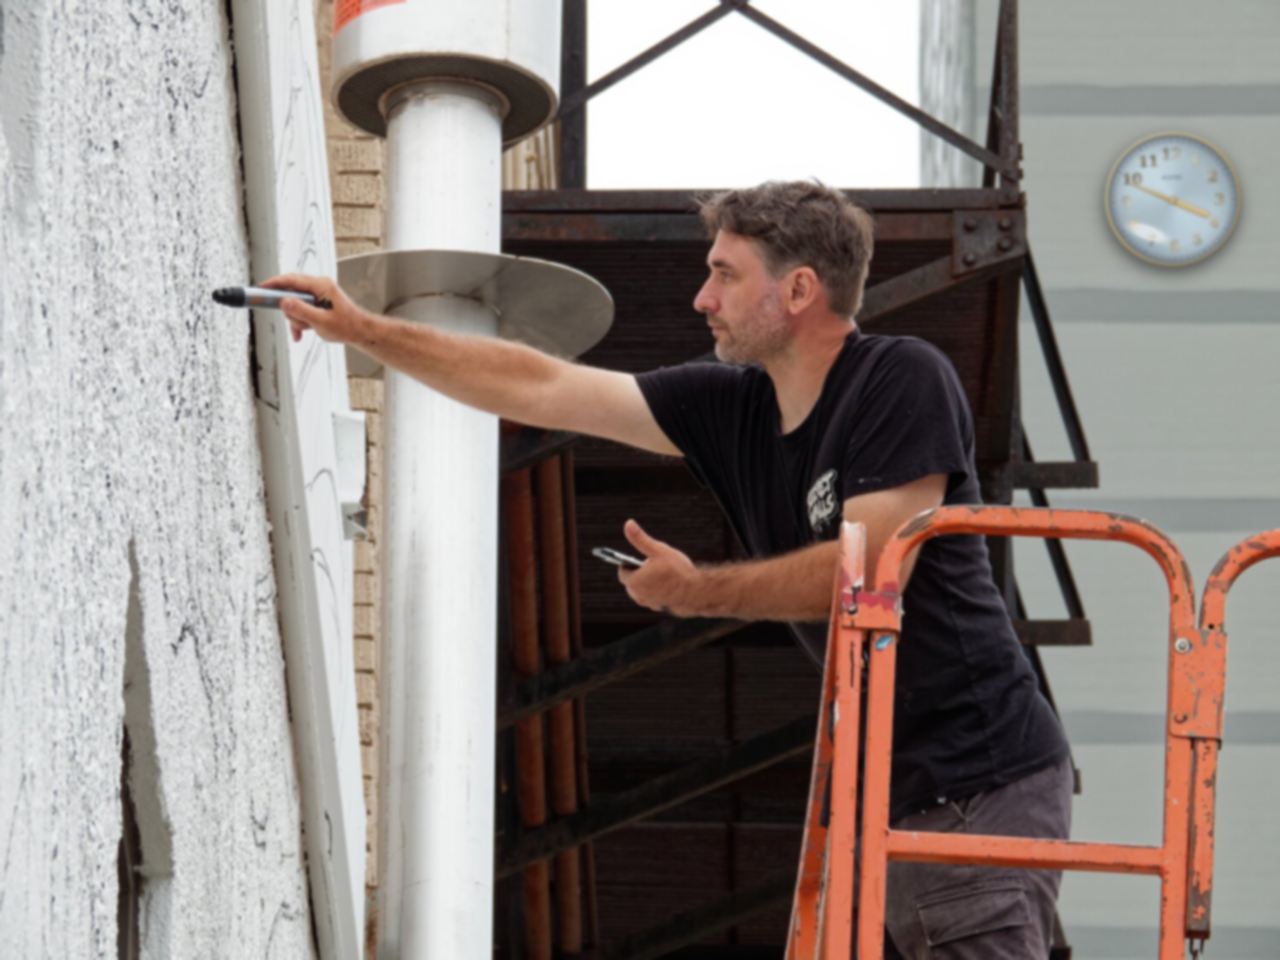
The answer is 3:49
